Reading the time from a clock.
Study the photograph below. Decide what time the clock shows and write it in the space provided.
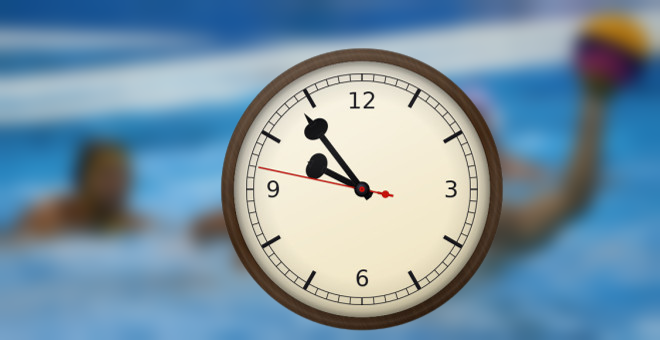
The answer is 9:53:47
